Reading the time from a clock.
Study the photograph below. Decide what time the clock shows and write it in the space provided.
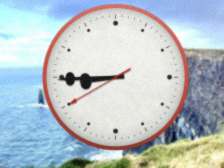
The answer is 8:44:40
